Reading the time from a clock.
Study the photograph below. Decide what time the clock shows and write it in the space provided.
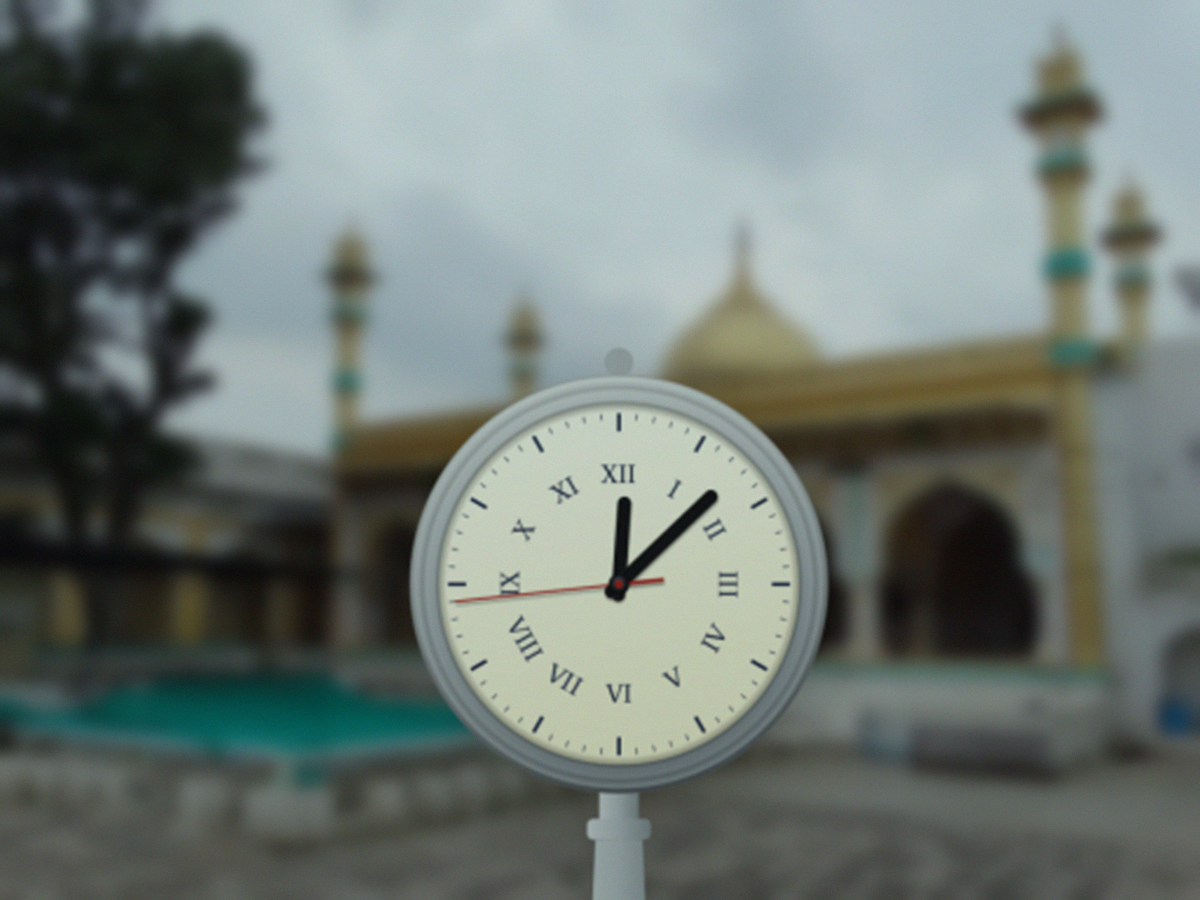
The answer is 12:07:44
